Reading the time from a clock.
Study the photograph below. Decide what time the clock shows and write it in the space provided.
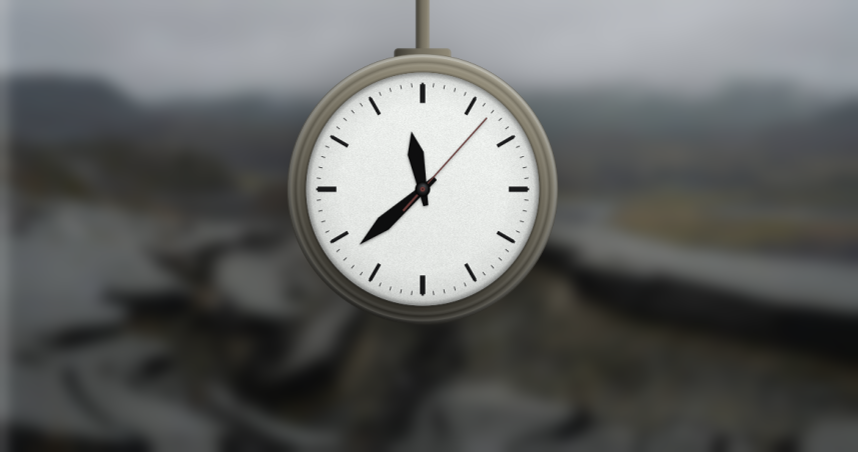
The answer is 11:38:07
